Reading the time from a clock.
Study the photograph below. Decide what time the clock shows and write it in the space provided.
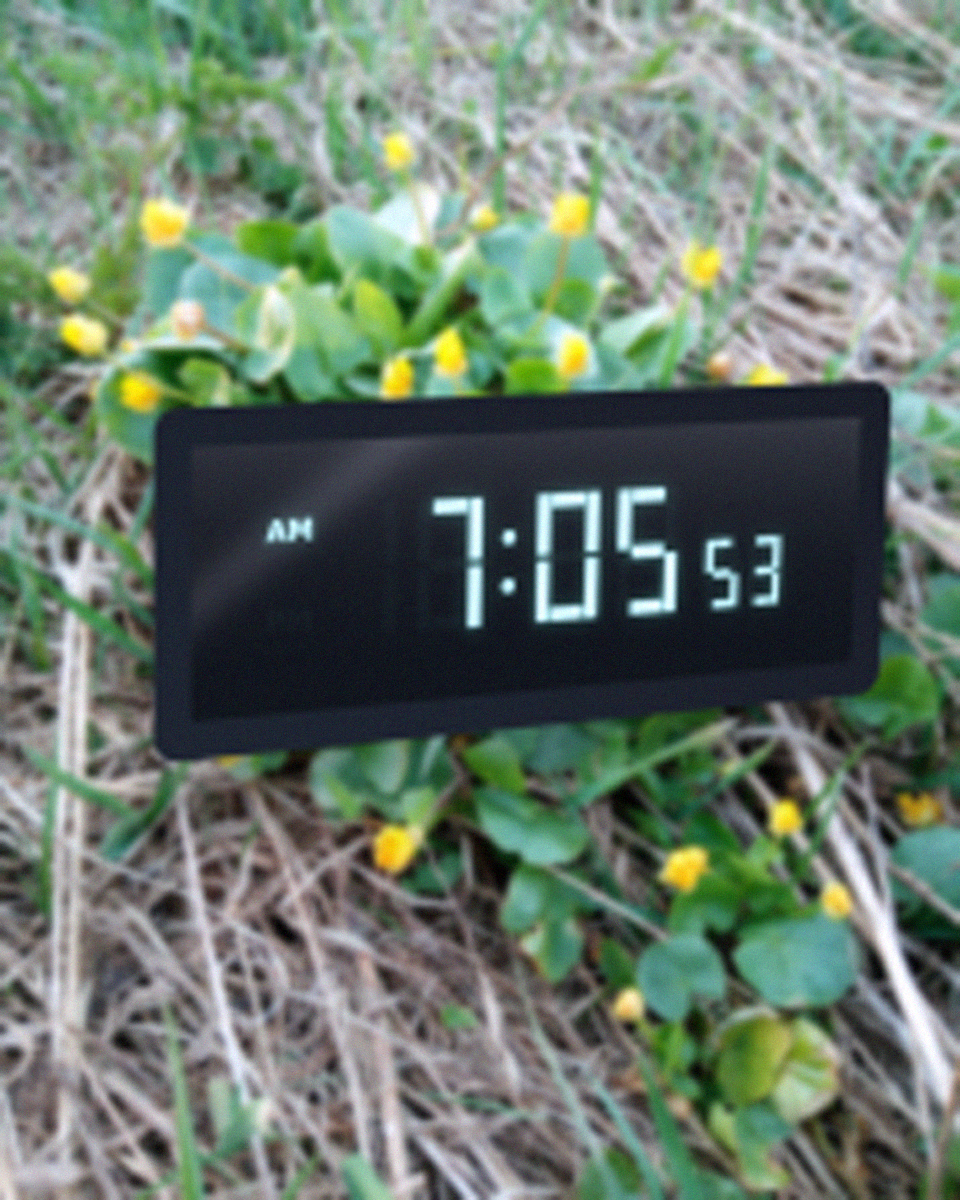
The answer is 7:05:53
